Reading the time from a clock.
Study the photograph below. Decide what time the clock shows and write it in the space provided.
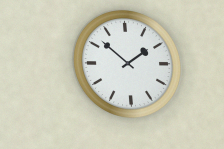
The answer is 1:52
